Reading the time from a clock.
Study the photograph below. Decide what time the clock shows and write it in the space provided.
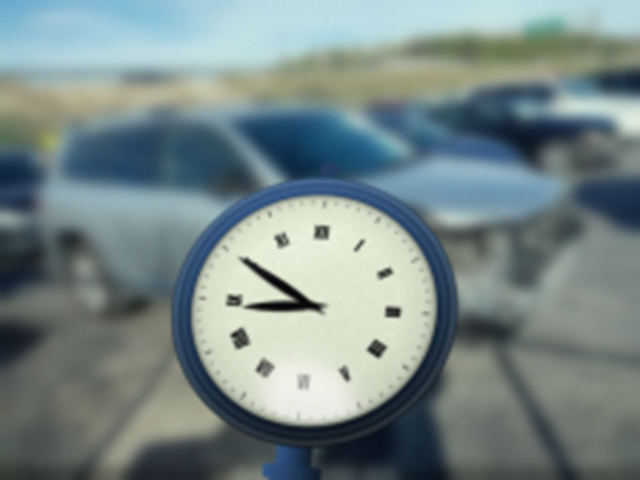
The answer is 8:50
